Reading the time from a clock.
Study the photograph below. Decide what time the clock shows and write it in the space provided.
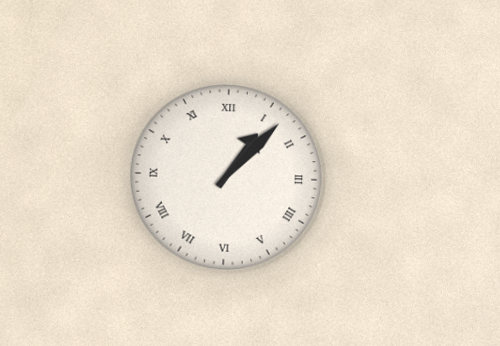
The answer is 1:07
